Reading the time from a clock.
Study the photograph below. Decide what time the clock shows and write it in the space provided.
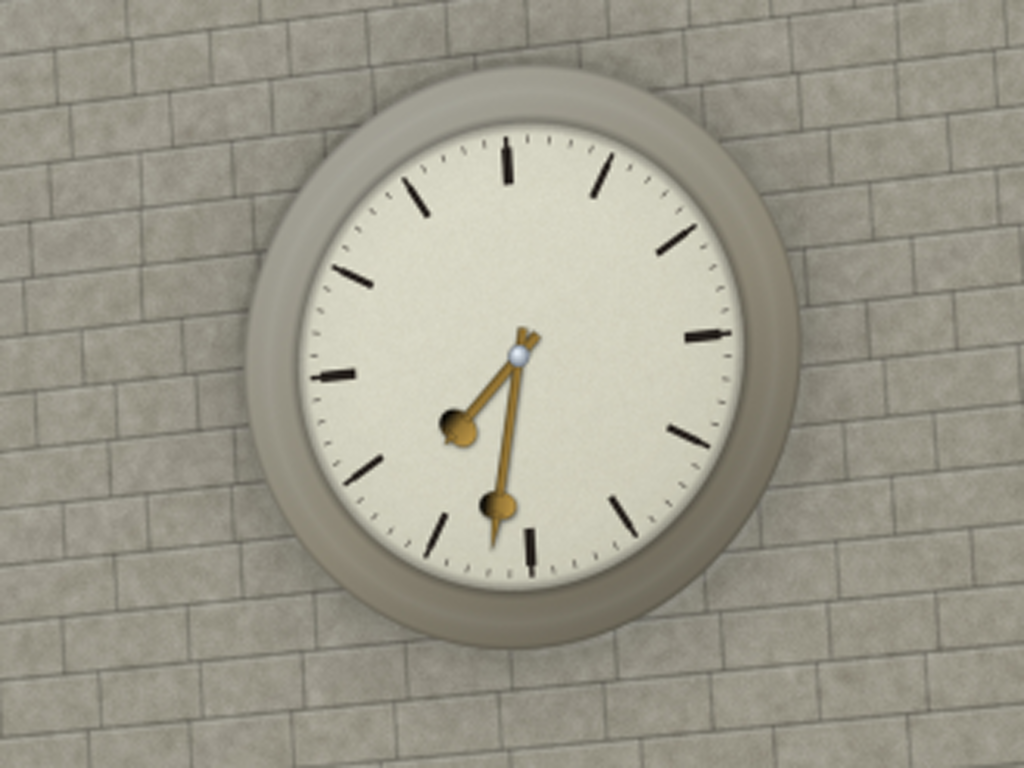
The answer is 7:32
